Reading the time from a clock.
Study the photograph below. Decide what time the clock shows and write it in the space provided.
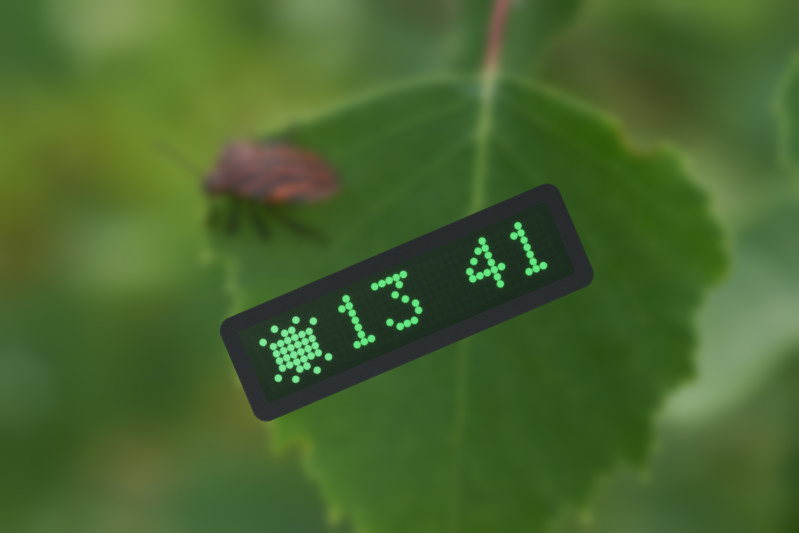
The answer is 13:41
